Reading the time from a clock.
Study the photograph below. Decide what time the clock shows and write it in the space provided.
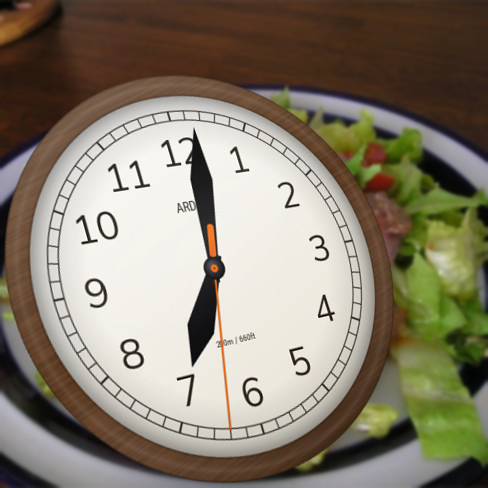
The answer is 7:01:32
